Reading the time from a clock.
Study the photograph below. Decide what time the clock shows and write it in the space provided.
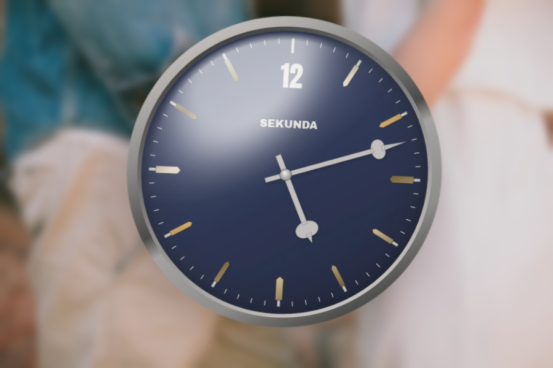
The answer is 5:12
